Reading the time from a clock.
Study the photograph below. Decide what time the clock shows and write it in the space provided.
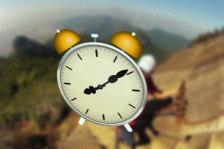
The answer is 8:09
